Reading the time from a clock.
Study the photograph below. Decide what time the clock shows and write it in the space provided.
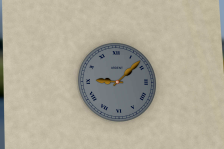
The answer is 9:08
